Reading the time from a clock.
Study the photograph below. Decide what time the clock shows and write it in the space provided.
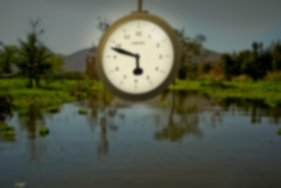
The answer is 5:48
